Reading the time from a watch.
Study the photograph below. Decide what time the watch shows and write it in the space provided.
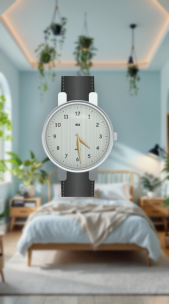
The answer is 4:29
